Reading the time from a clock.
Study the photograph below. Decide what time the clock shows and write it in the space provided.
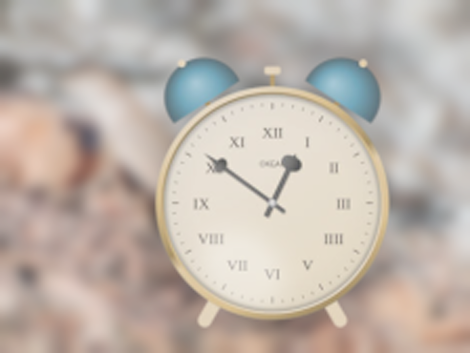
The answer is 12:51
